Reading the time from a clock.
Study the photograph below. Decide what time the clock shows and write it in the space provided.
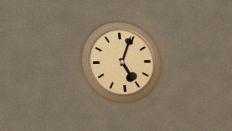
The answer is 5:04
